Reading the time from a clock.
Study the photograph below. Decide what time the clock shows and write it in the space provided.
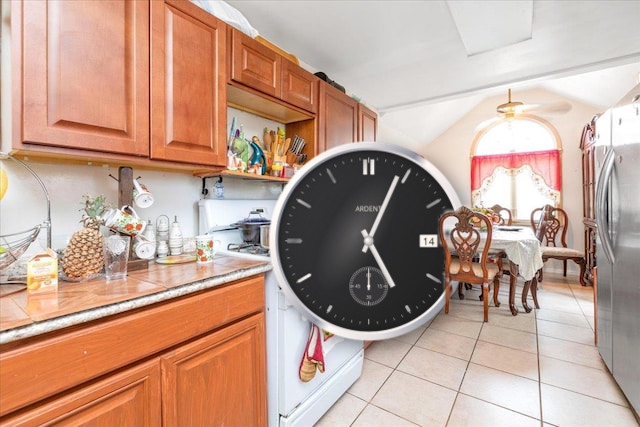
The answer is 5:04
